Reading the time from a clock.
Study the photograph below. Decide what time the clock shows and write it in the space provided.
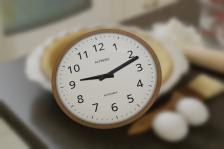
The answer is 9:12
